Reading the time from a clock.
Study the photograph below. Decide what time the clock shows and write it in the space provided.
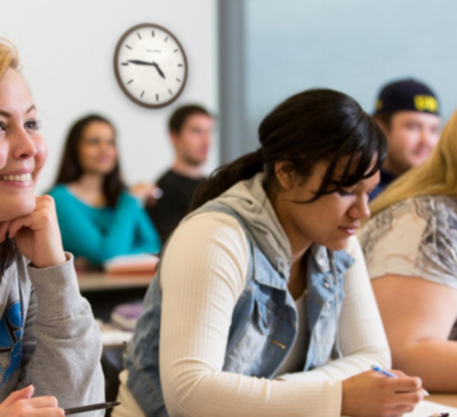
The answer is 4:46
